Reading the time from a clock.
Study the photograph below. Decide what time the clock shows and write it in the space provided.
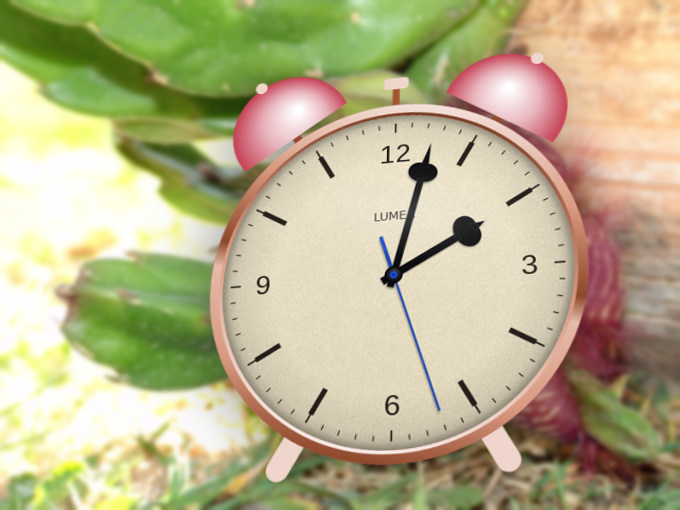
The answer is 2:02:27
